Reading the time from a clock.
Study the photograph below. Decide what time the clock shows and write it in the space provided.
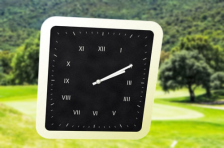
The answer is 2:10
